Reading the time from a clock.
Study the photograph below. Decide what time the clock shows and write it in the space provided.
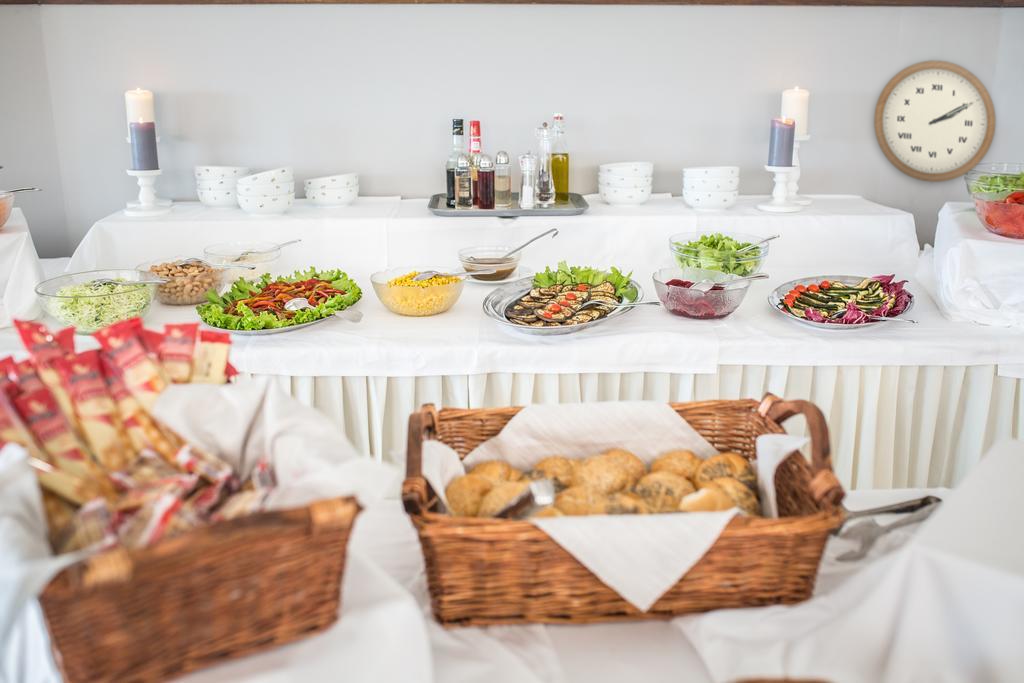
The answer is 2:10
